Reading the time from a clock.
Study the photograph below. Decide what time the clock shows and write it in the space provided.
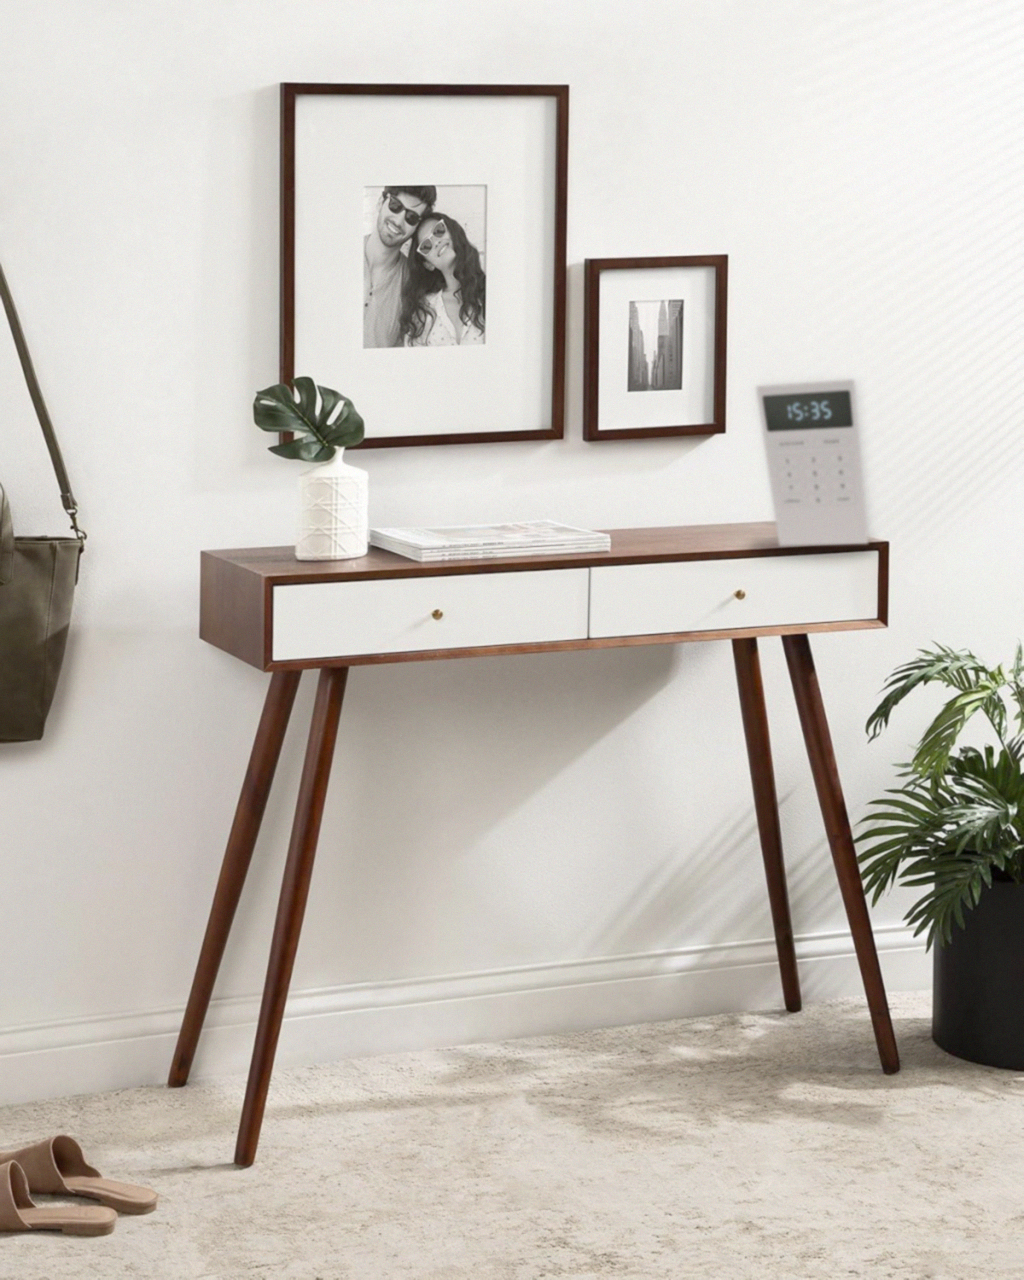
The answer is 15:35
